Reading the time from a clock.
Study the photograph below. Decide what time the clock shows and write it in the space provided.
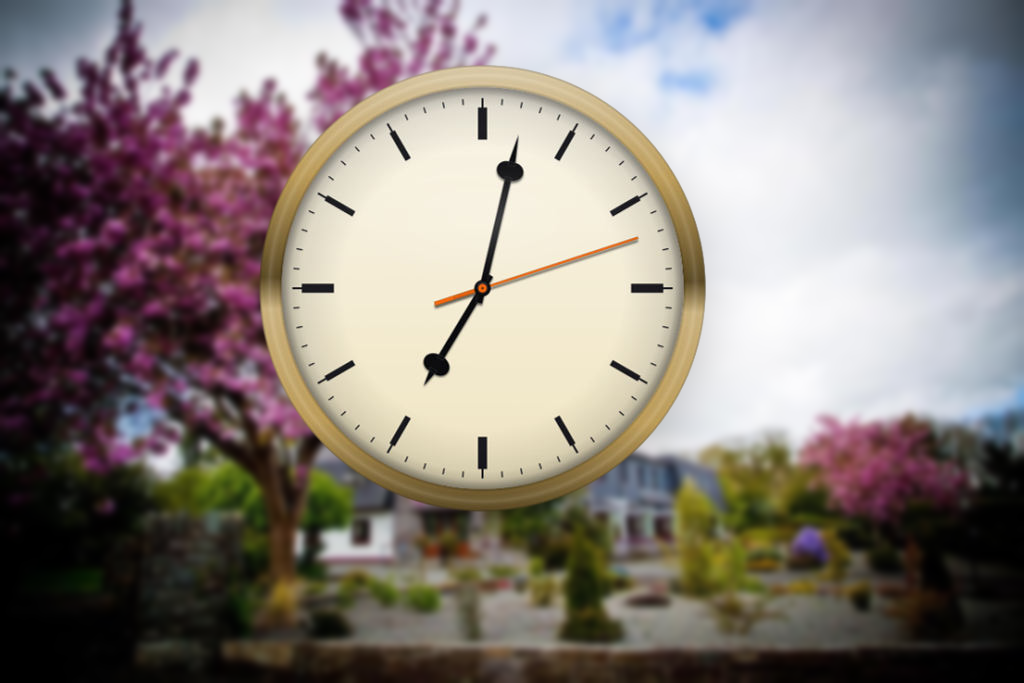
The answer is 7:02:12
